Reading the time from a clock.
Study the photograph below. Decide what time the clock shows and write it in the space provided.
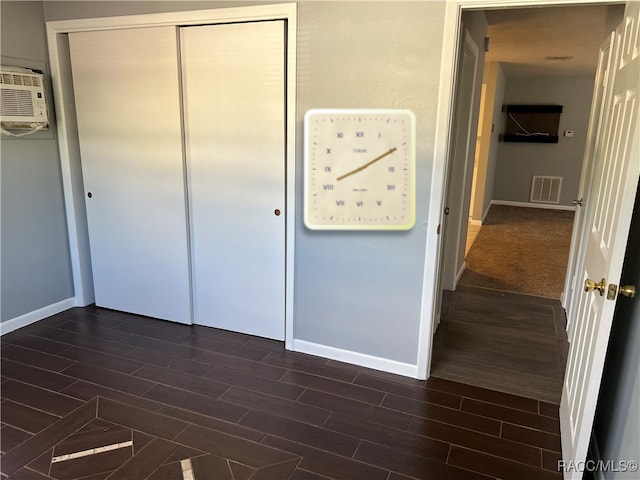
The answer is 8:10
